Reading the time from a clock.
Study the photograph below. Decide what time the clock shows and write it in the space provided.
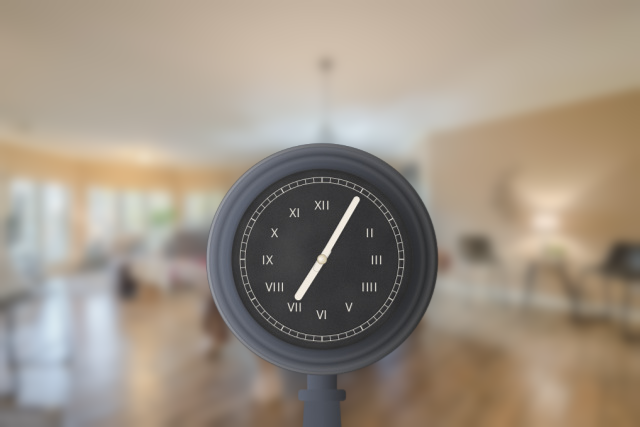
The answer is 7:05
